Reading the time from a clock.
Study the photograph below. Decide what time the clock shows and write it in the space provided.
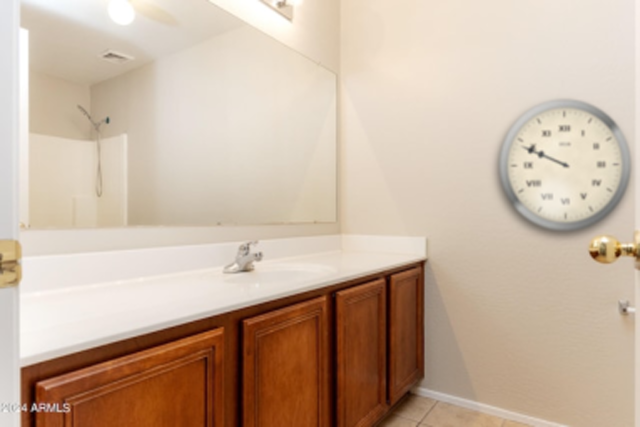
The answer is 9:49
